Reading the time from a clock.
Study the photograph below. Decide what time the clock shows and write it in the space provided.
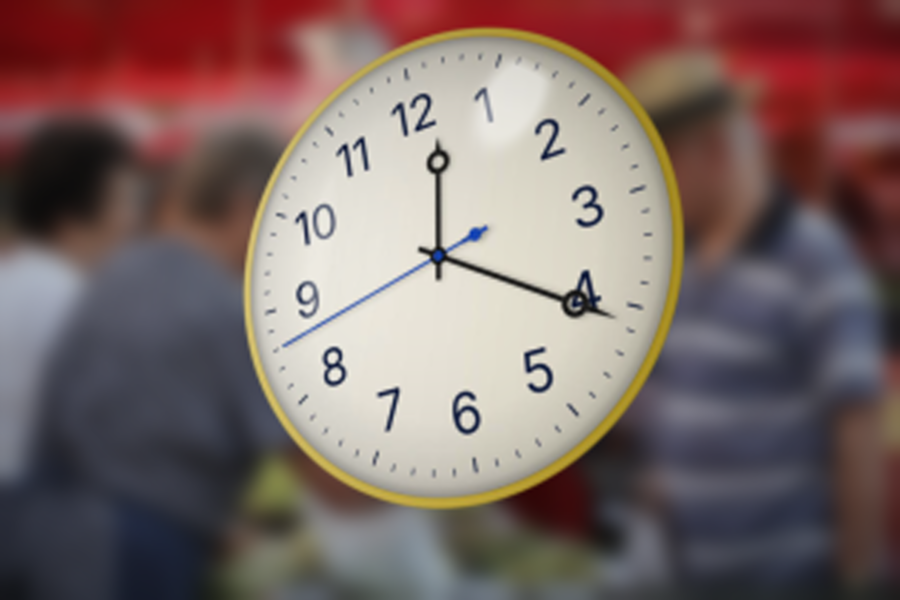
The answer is 12:20:43
